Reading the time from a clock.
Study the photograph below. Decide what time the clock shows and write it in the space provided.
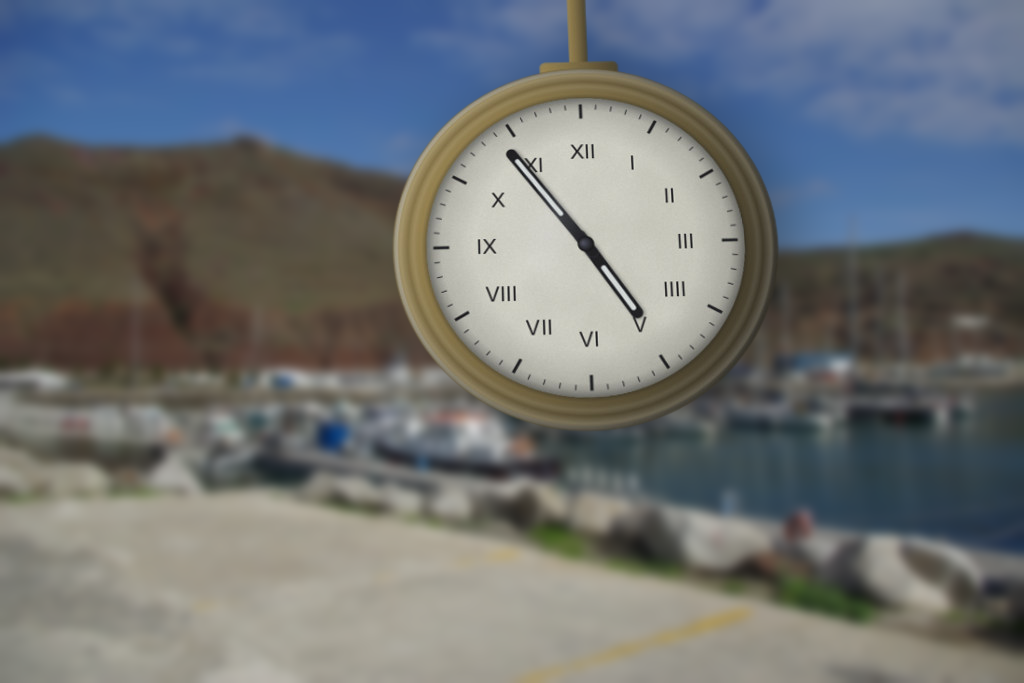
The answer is 4:54
